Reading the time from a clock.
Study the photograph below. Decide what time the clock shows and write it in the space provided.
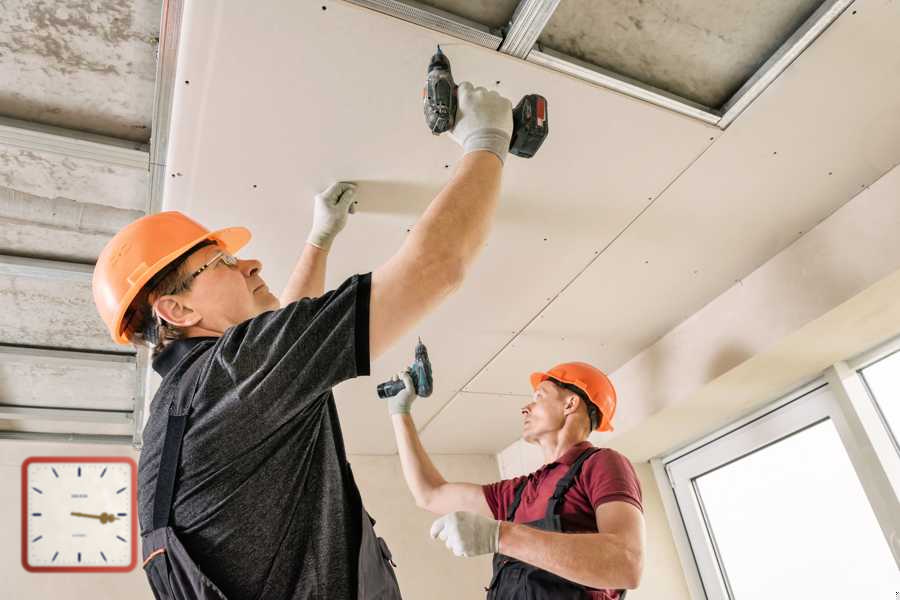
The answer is 3:16
